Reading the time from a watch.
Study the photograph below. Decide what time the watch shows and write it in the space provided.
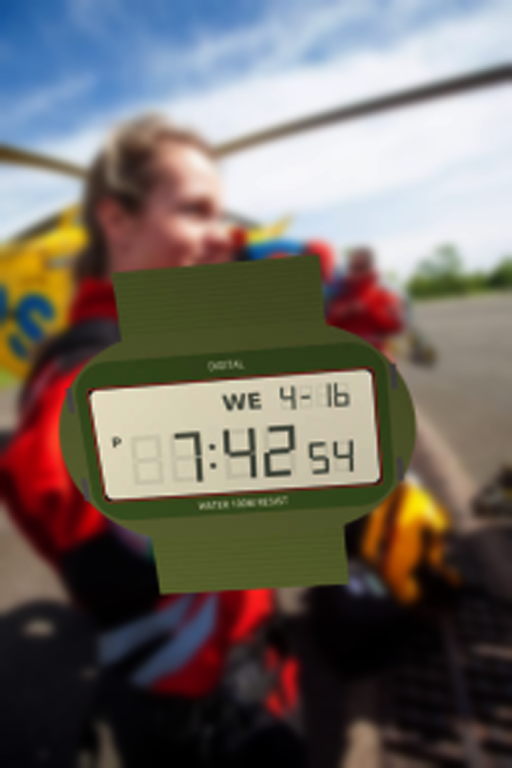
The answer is 7:42:54
